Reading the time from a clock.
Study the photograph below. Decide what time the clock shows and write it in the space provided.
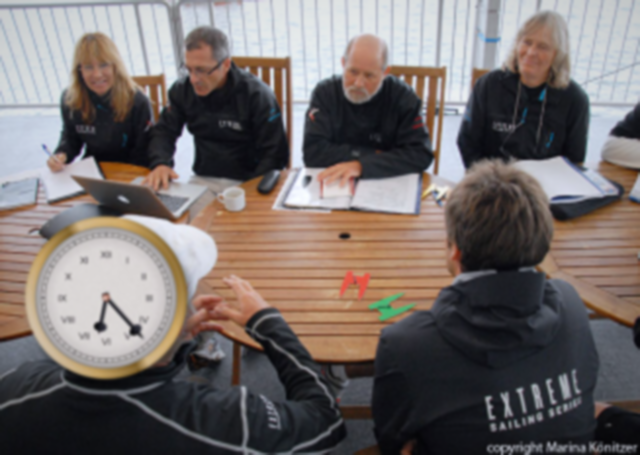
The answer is 6:23
